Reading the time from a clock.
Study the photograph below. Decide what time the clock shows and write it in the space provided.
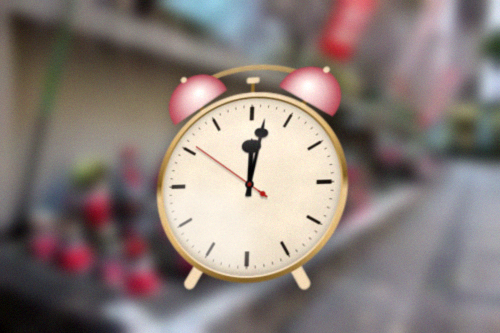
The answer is 12:01:51
